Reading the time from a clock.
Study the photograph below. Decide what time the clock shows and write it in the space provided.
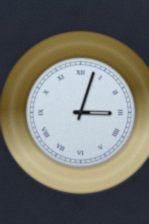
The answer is 3:03
